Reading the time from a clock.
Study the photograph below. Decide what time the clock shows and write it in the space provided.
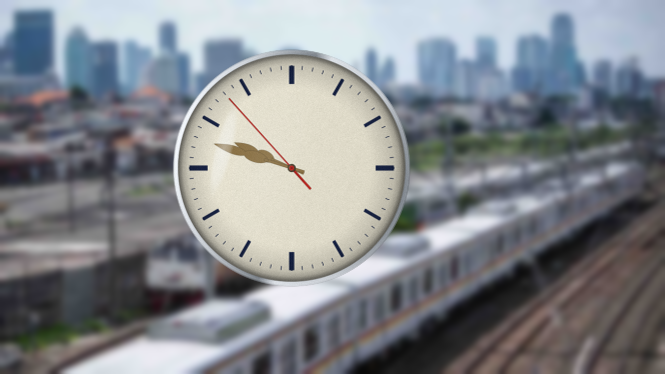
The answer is 9:47:53
